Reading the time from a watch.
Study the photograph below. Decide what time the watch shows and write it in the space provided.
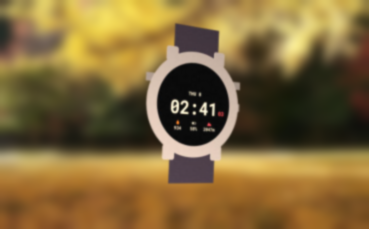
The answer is 2:41
